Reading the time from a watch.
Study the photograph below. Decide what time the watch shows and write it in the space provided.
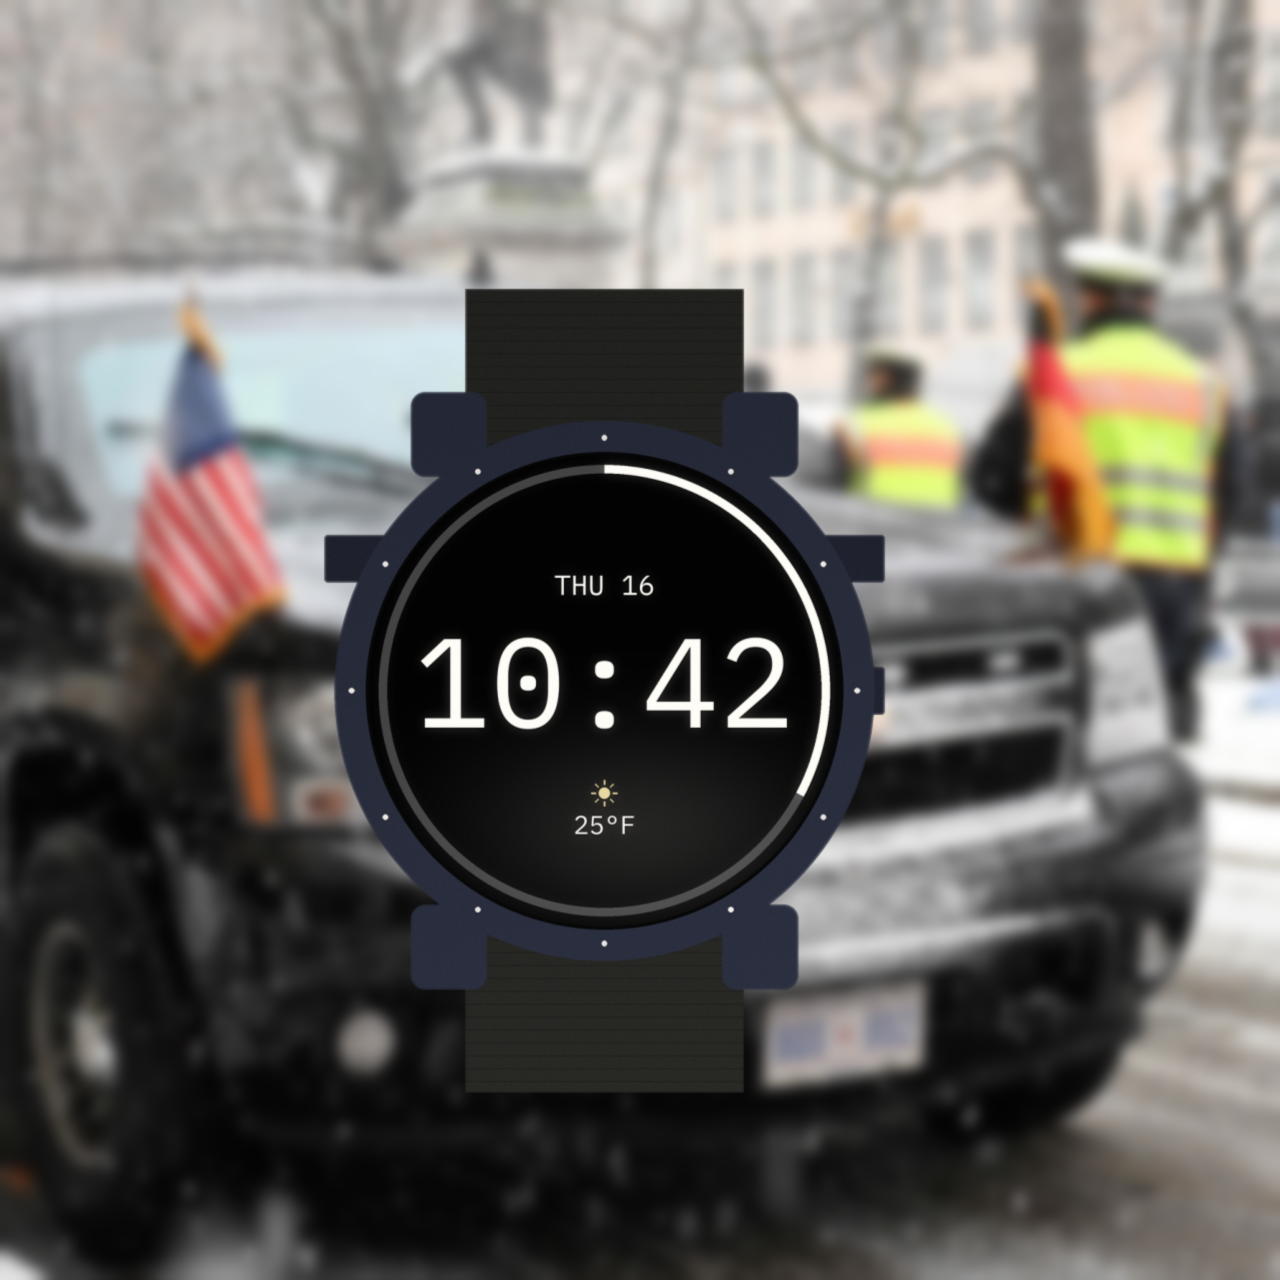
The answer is 10:42
